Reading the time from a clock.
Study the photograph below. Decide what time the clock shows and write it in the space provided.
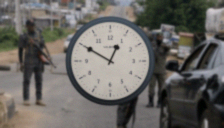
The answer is 12:50
